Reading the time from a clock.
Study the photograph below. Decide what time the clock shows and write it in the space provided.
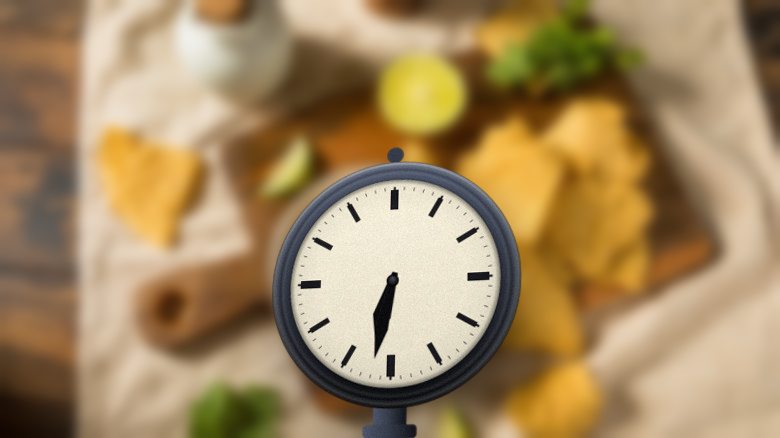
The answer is 6:32
